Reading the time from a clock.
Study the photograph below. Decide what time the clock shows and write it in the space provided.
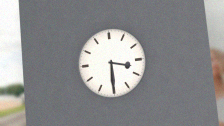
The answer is 3:30
